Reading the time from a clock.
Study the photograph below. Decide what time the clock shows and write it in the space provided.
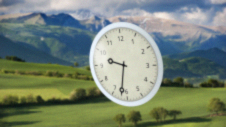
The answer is 9:32
